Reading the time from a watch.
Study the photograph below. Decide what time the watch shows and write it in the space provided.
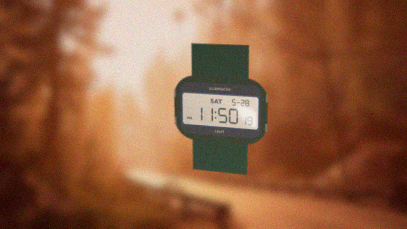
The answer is 11:50:19
